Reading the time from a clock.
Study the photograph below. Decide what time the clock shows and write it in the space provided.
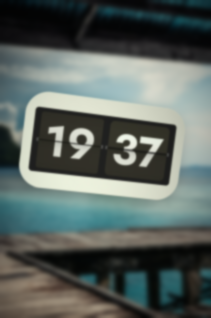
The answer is 19:37
